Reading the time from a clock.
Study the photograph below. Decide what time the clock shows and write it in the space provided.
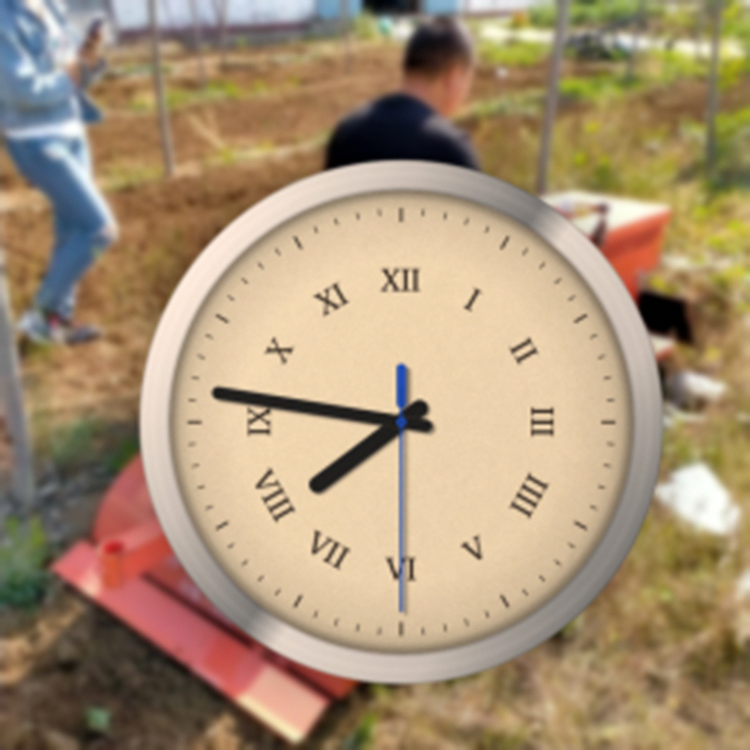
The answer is 7:46:30
